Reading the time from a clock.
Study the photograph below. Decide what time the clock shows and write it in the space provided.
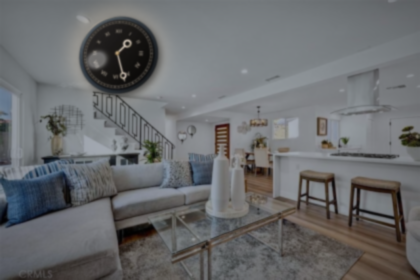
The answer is 1:27
